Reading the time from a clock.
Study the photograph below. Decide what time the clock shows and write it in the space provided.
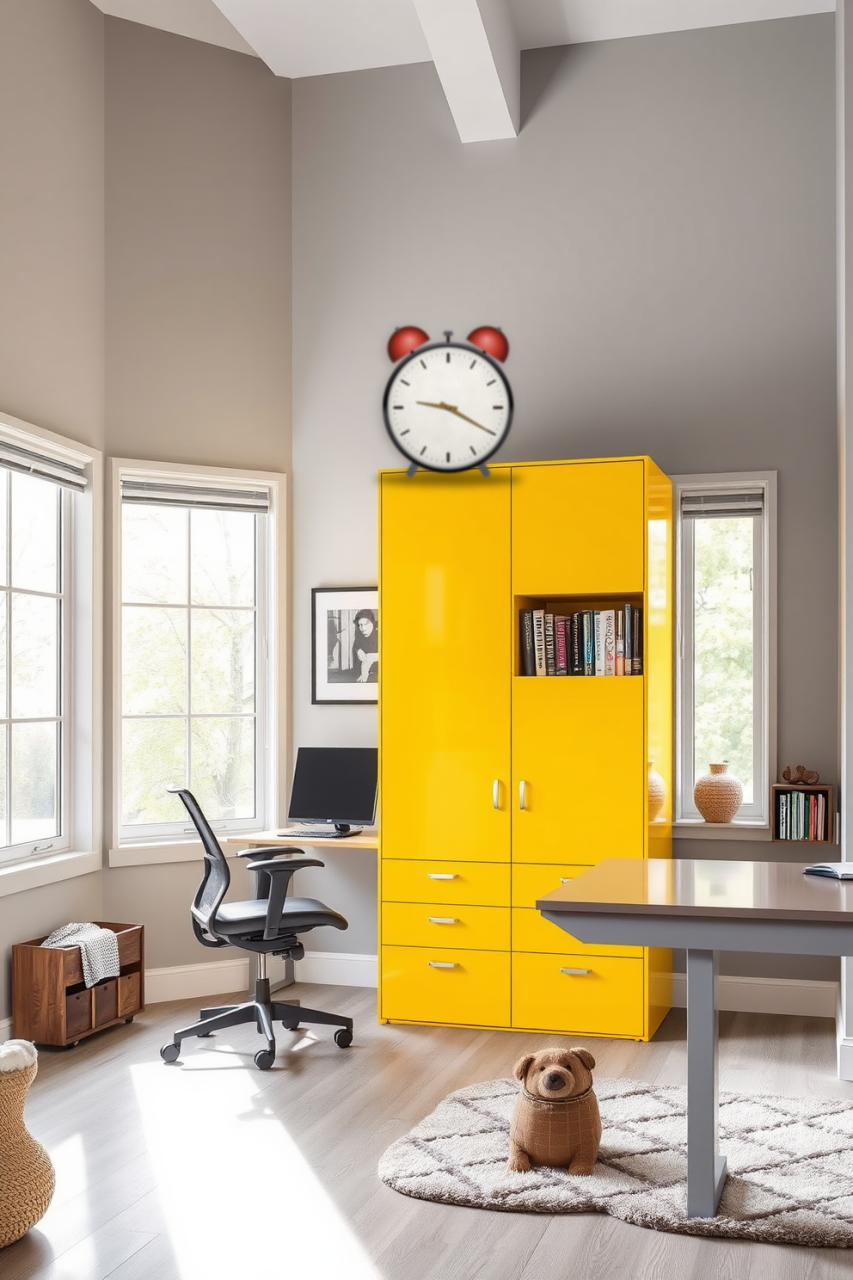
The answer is 9:20
